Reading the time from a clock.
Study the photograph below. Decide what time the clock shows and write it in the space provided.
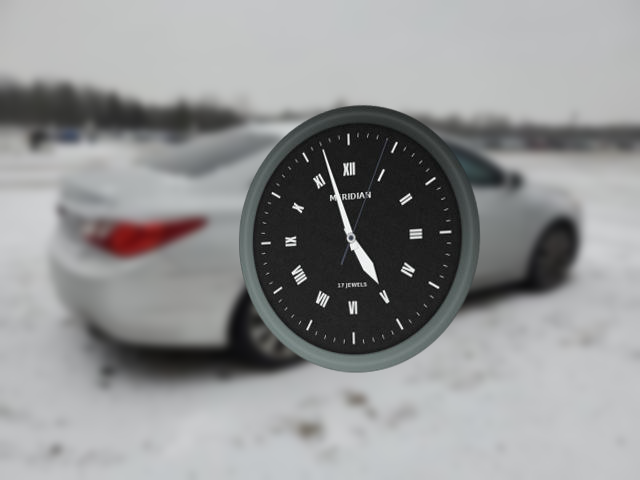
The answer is 4:57:04
